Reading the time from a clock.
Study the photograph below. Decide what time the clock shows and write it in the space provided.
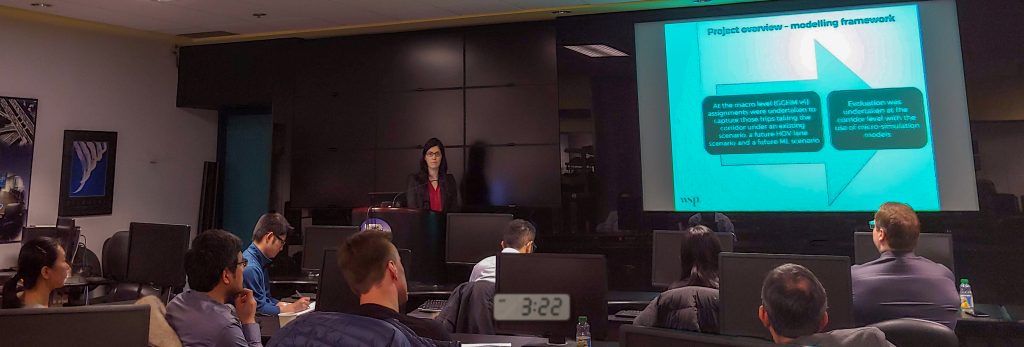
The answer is 3:22
